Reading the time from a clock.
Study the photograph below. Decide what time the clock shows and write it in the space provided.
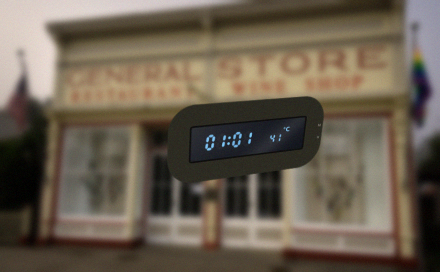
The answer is 1:01
